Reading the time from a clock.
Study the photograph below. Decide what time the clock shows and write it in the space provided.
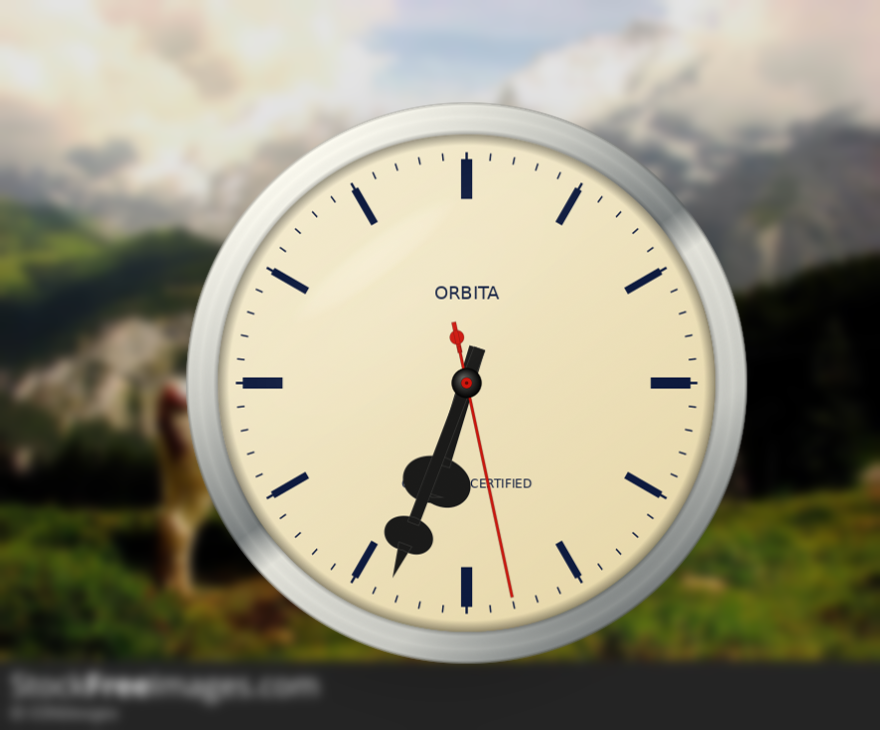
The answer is 6:33:28
